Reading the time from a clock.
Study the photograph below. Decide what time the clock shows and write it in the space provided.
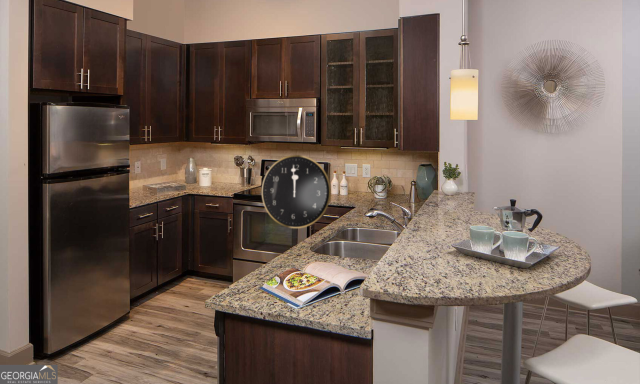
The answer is 11:59
